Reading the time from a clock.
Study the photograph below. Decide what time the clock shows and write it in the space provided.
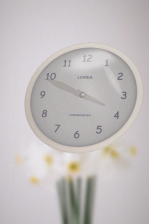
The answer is 3:49
